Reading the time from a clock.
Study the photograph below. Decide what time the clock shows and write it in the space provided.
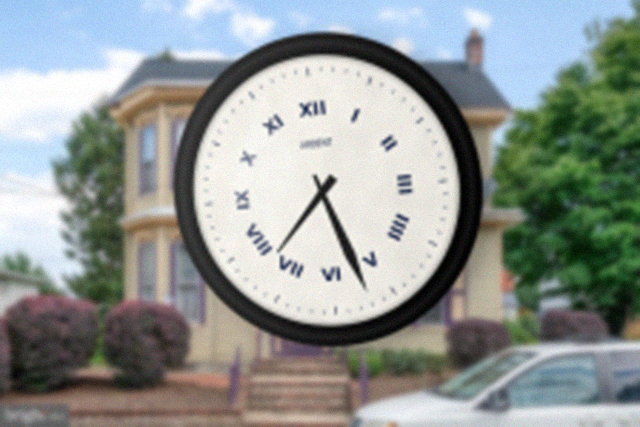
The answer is 7:27
